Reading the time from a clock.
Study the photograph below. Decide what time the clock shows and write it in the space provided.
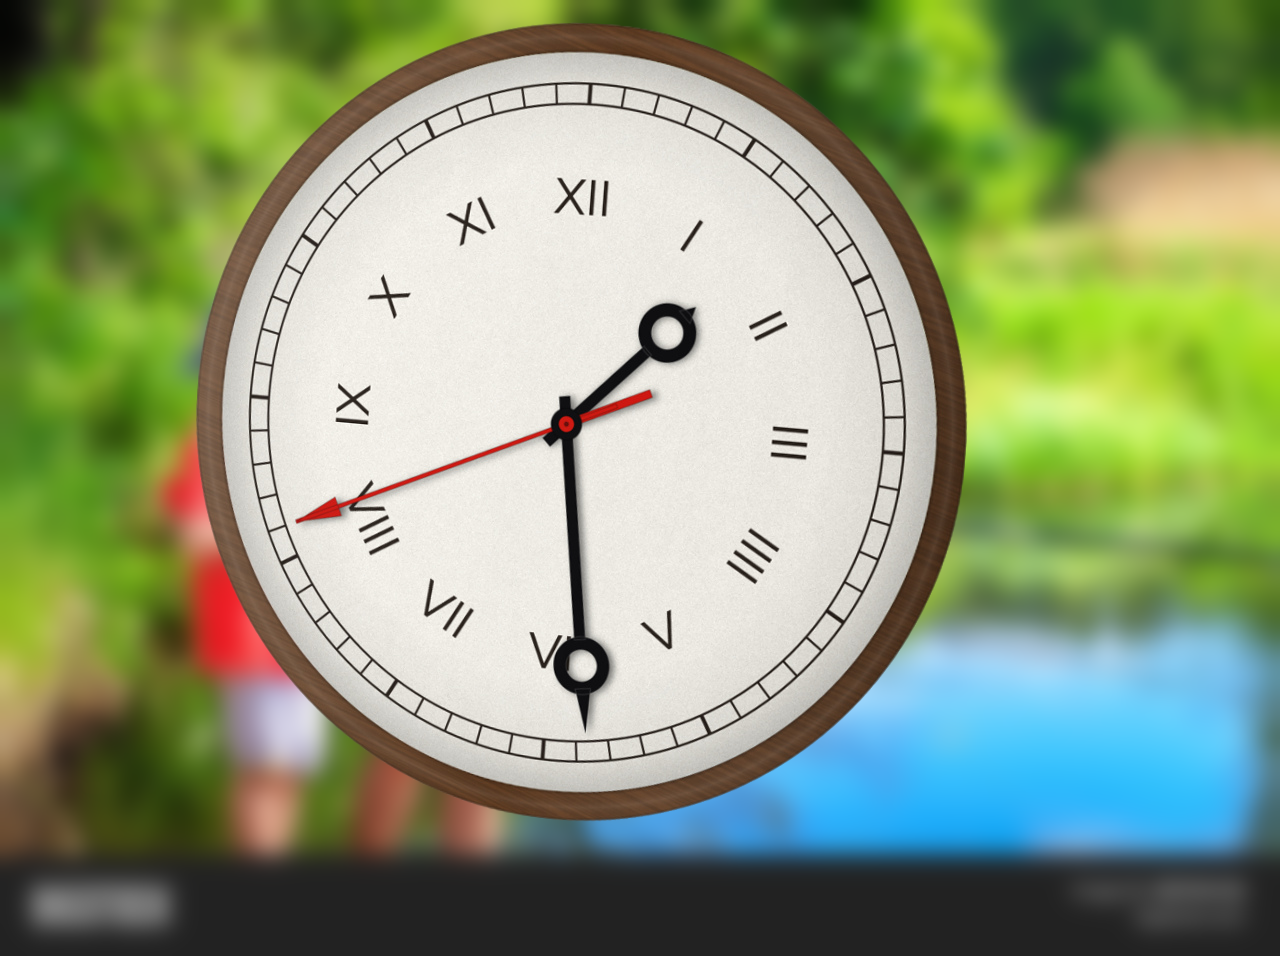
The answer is 1:28:41
